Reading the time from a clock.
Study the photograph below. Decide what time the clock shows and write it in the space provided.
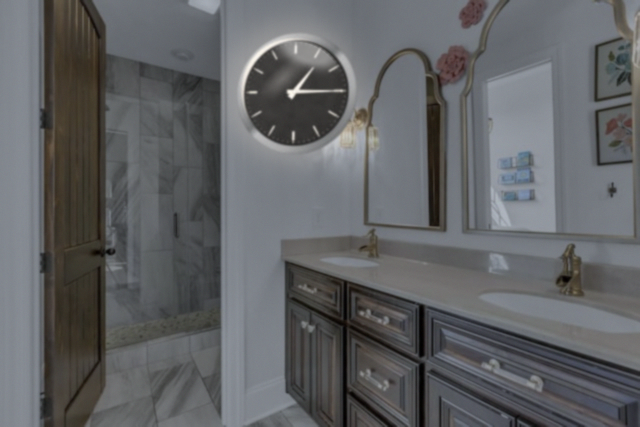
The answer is 1:15
